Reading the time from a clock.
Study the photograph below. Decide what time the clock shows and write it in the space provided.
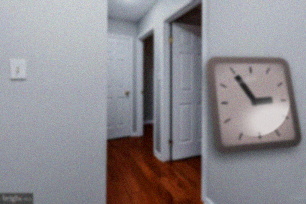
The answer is 2:55
